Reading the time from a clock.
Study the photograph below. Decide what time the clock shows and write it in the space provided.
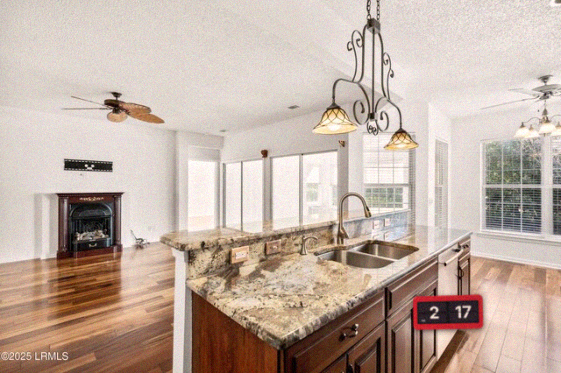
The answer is 2:17
